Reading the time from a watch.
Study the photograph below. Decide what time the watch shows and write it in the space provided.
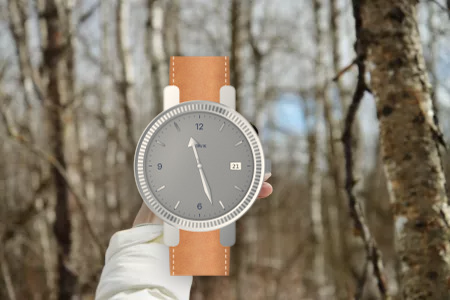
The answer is 11:27
